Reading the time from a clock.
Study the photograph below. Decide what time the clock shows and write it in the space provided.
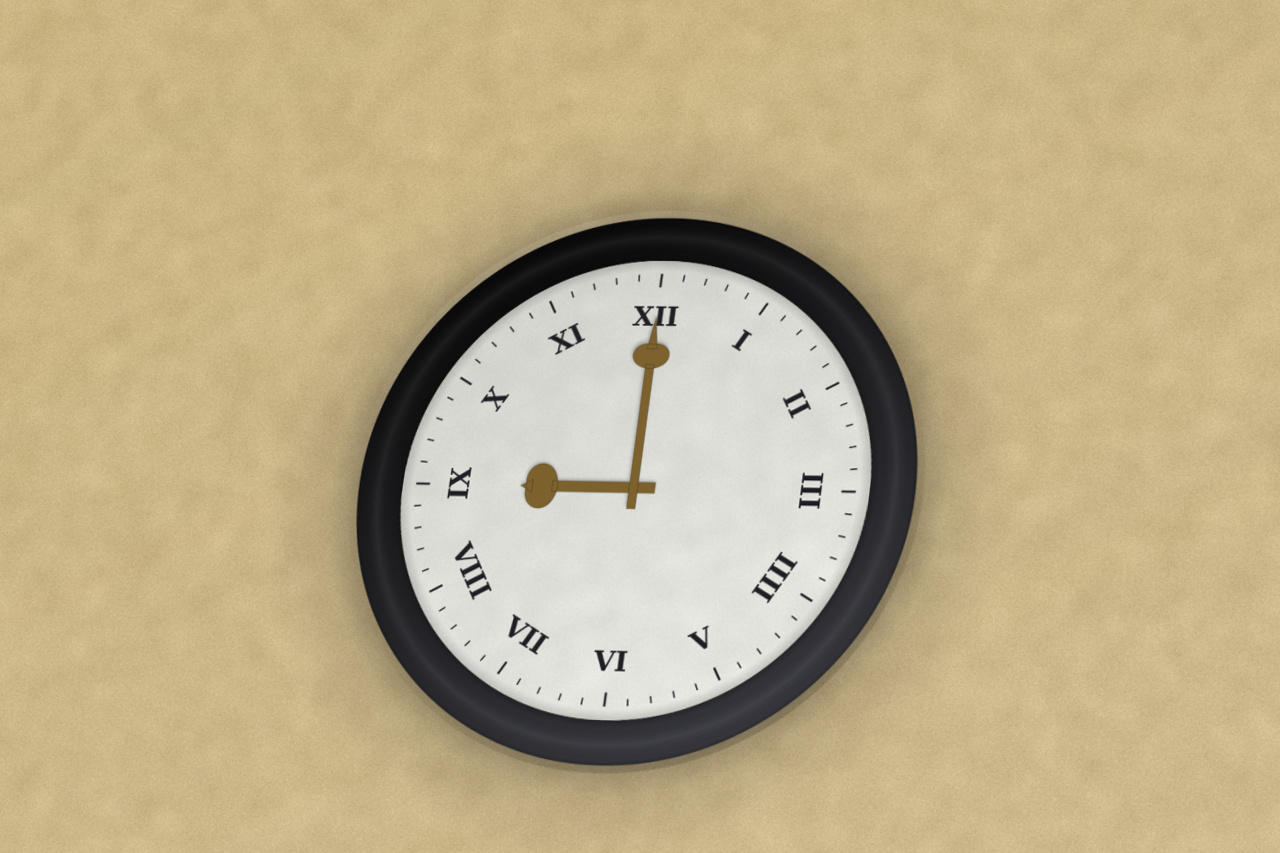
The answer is 9:00
